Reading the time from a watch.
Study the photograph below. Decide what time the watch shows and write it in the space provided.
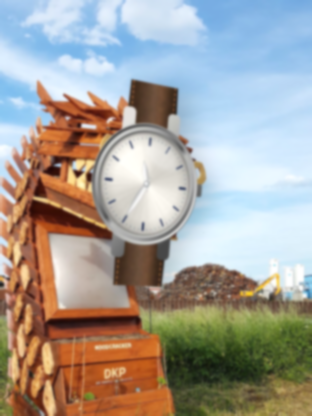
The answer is 11:35
